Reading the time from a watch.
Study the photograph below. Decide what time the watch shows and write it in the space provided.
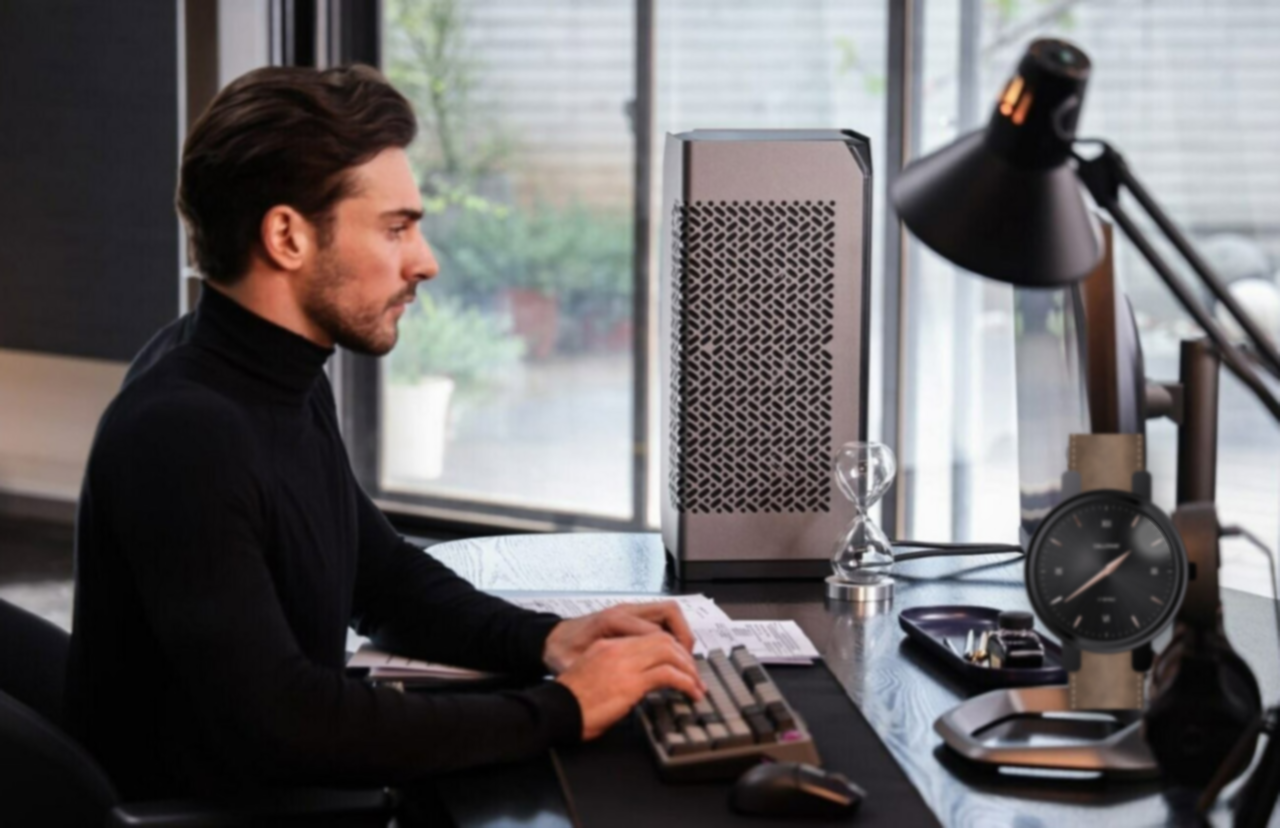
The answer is 1:39
